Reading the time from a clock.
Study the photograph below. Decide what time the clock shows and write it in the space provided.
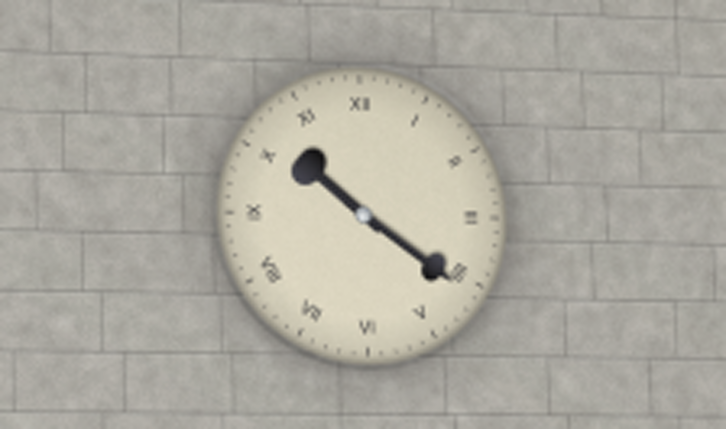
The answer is 10:21
